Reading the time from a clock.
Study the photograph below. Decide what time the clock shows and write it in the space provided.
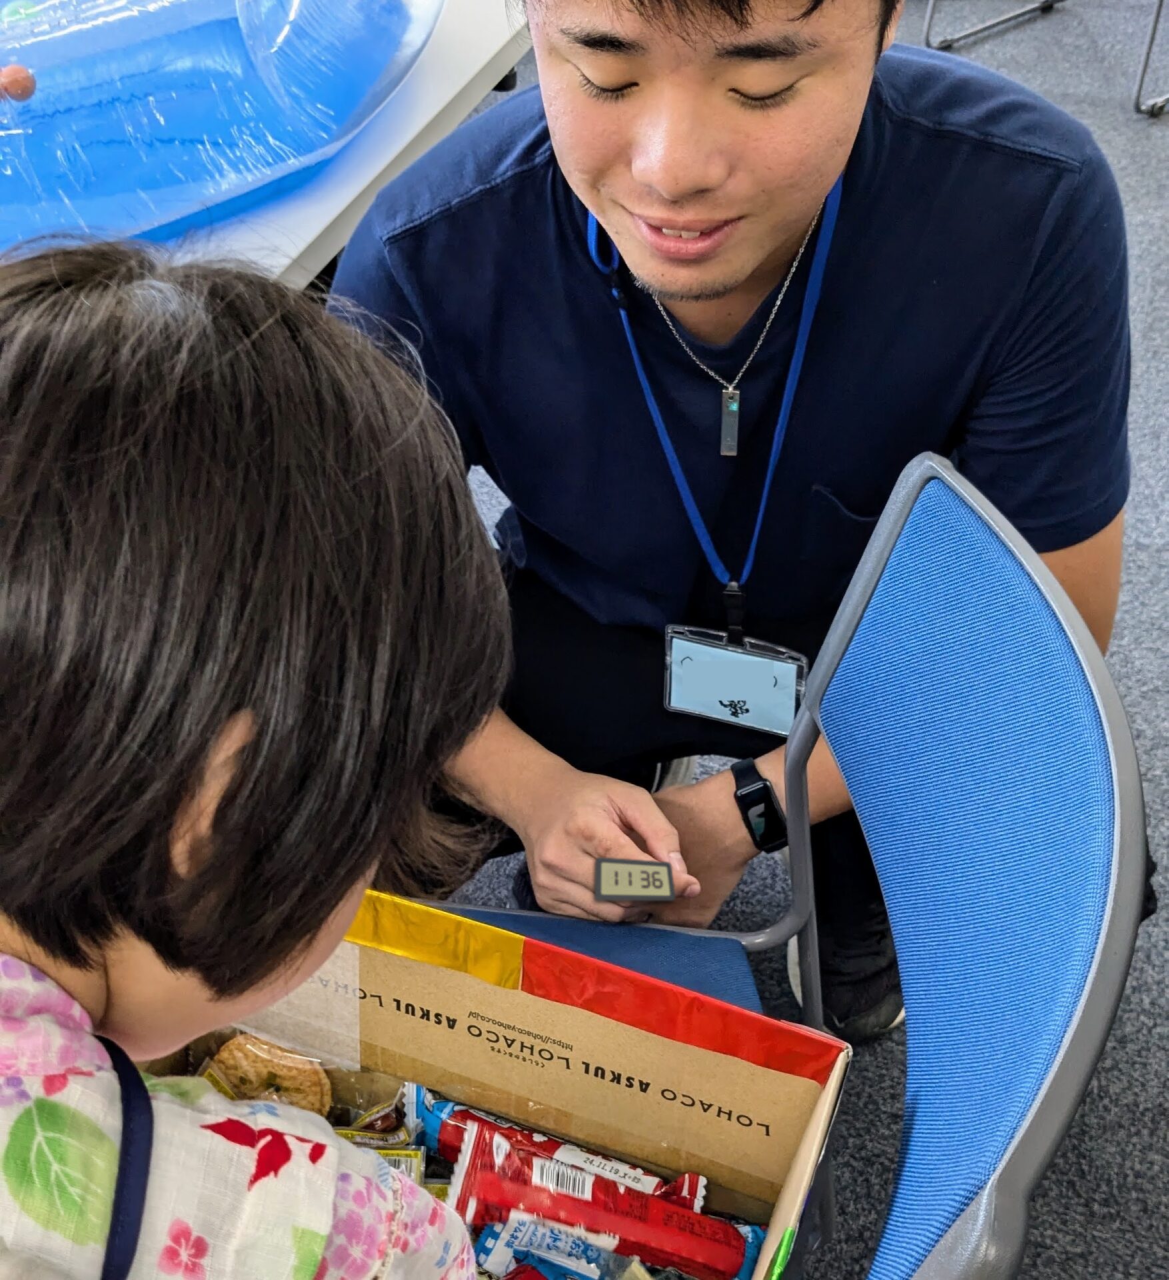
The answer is 11:36
